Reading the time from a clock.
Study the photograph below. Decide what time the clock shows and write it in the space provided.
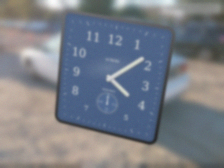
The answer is 4:08
